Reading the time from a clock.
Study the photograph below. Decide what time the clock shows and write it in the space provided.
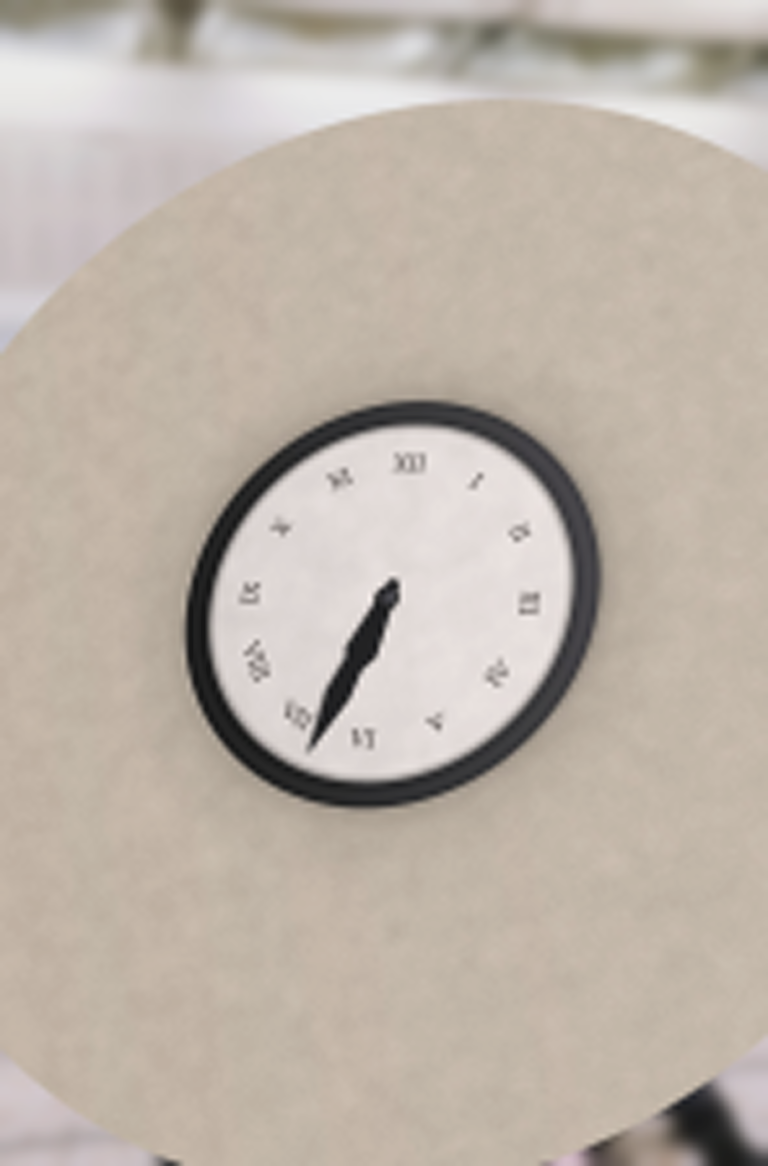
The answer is 6:33
